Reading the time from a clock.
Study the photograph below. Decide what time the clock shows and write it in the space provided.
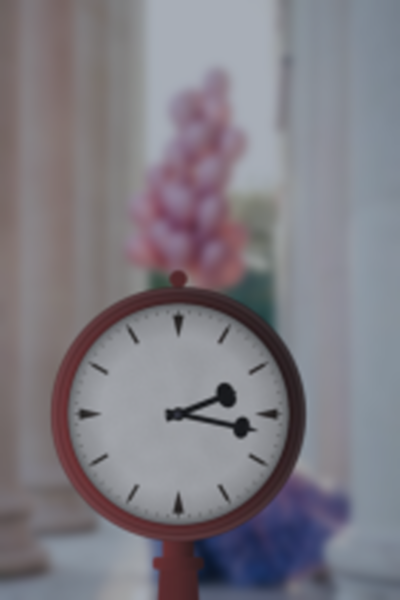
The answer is 2:17
